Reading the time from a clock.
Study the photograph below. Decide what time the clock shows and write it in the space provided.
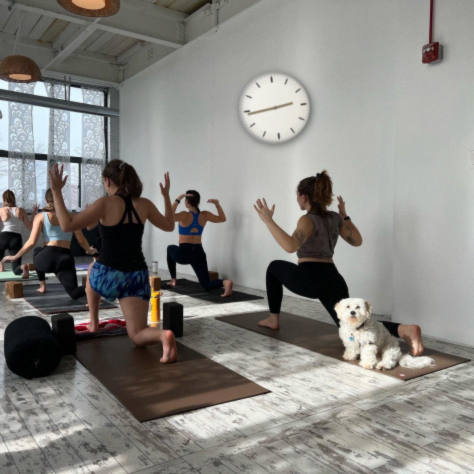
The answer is 2:44
